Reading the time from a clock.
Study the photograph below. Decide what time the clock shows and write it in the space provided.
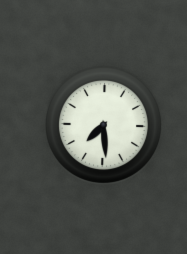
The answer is 7:29
